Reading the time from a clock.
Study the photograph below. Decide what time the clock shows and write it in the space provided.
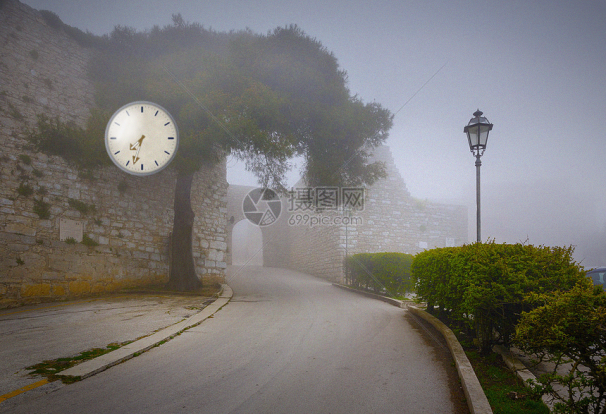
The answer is 7:33
